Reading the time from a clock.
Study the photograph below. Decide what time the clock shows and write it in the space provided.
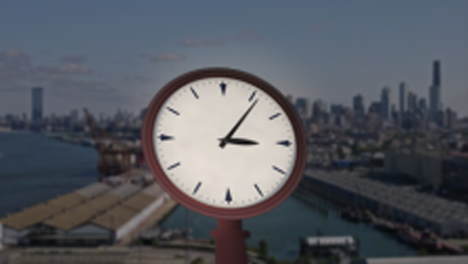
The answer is 3:06
